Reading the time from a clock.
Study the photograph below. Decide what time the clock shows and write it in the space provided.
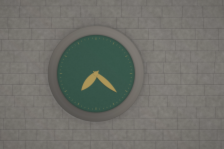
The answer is 7:22
